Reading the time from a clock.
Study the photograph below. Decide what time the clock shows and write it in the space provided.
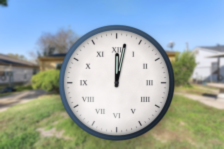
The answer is 12:02
